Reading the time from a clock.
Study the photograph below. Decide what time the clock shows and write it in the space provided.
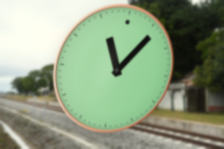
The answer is 11:06
